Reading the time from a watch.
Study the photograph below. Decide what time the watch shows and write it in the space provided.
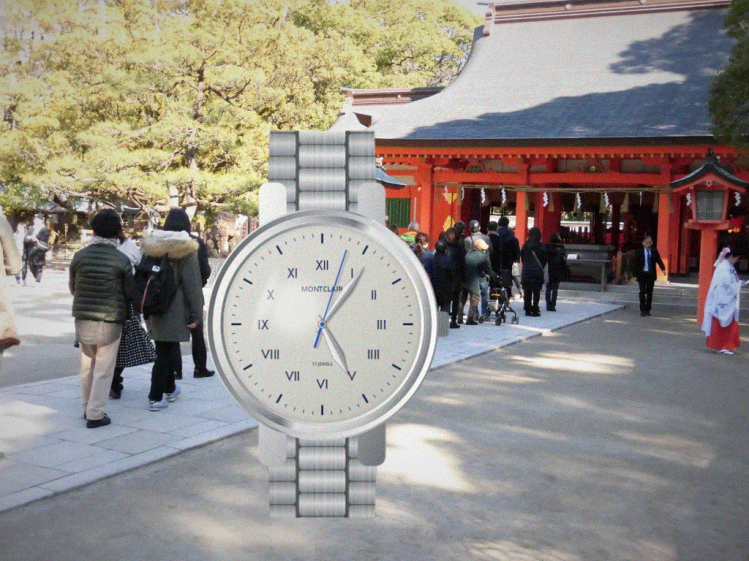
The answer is 5:06:03
